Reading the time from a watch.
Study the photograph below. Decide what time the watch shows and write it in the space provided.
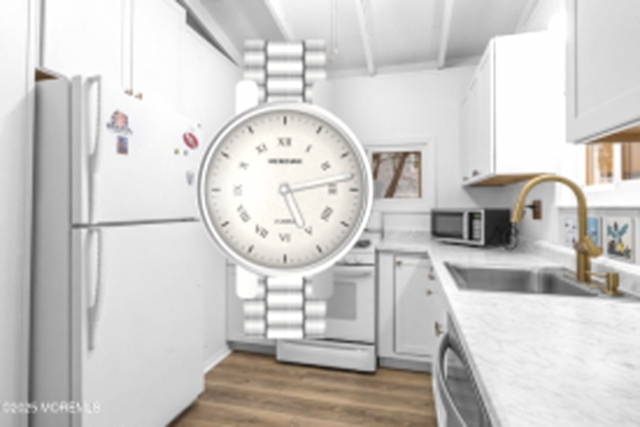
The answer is 5:13
